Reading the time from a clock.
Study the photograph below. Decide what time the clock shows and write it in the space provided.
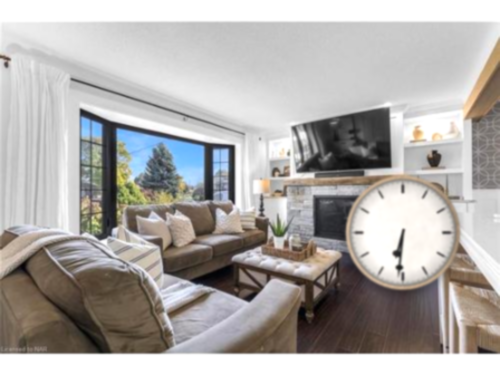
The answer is 6:31
